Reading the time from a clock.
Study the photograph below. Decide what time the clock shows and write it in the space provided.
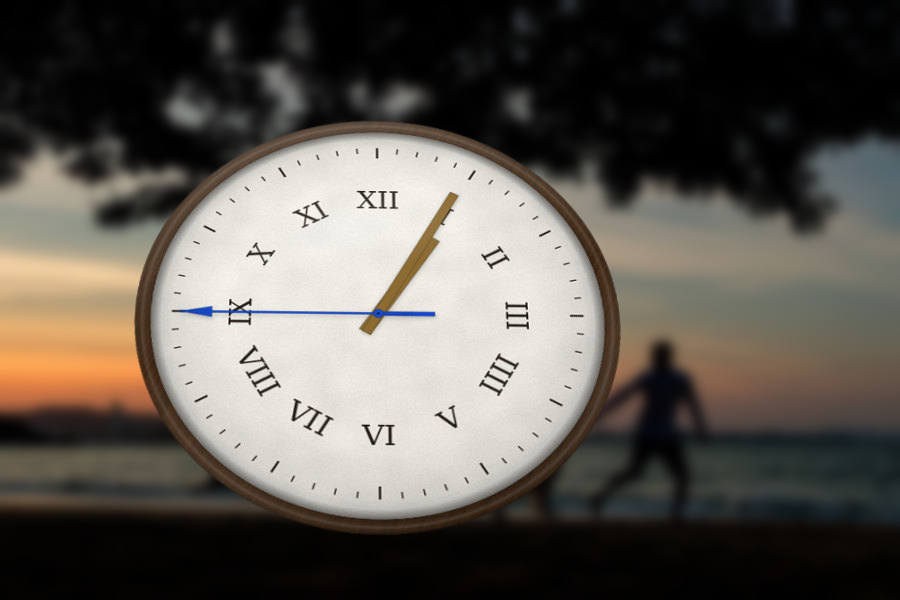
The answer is 1:04:45
